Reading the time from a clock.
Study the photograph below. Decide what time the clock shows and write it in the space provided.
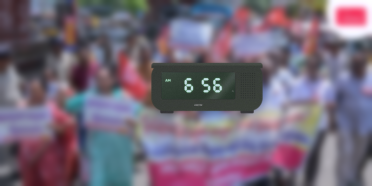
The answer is 6:56
